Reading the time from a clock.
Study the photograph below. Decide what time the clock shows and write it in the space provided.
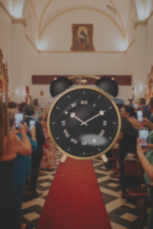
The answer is 10:10
